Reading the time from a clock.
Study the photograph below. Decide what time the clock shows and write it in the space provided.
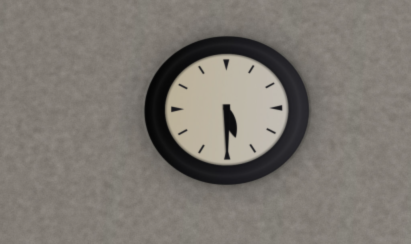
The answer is 5:30
